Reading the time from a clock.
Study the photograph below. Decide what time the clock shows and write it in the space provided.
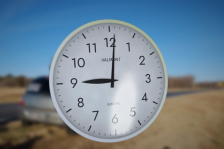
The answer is 9:01
